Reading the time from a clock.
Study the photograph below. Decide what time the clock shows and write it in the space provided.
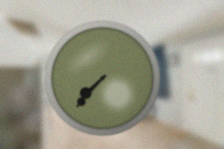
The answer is 7:37
